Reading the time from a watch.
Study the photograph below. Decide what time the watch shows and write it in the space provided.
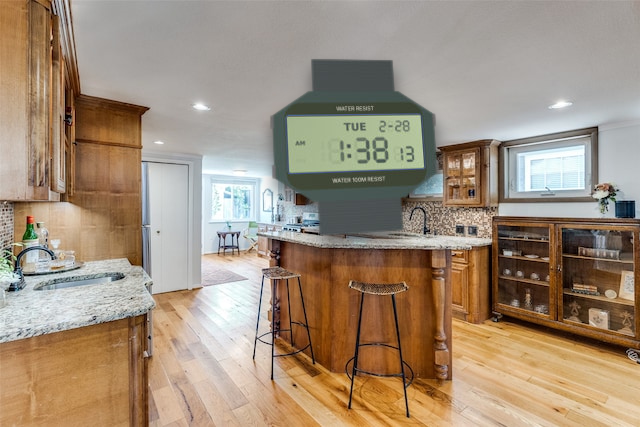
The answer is 1:38:13
